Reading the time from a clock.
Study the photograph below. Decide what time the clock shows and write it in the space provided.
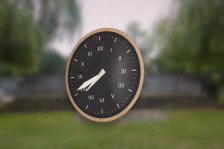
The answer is 7:41
